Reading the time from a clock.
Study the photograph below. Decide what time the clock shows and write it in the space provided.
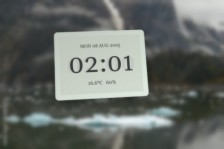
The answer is 2:01
